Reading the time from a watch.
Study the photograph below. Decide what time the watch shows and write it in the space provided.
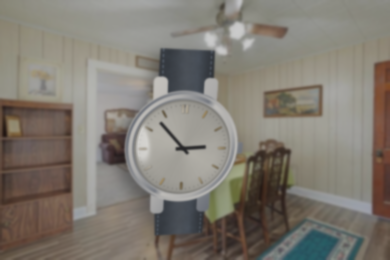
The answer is 2:53
